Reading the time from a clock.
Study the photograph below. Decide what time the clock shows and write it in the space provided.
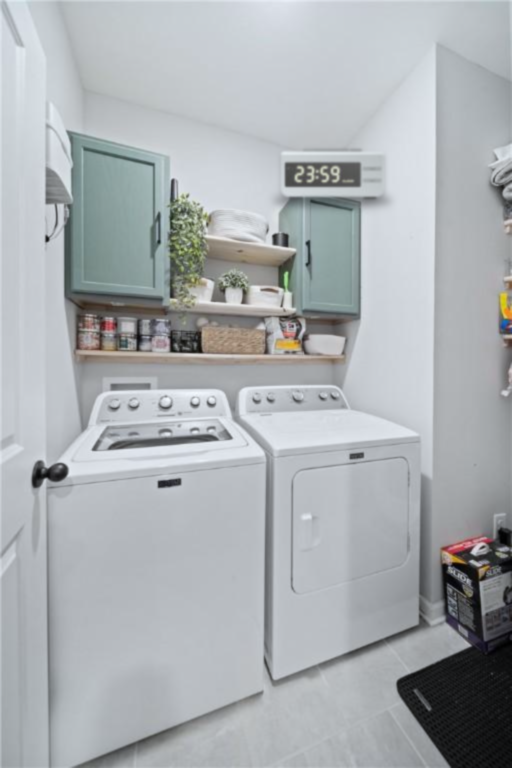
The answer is 23:59
